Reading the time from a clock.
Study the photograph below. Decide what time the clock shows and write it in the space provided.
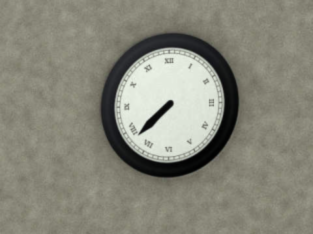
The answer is 7:38
